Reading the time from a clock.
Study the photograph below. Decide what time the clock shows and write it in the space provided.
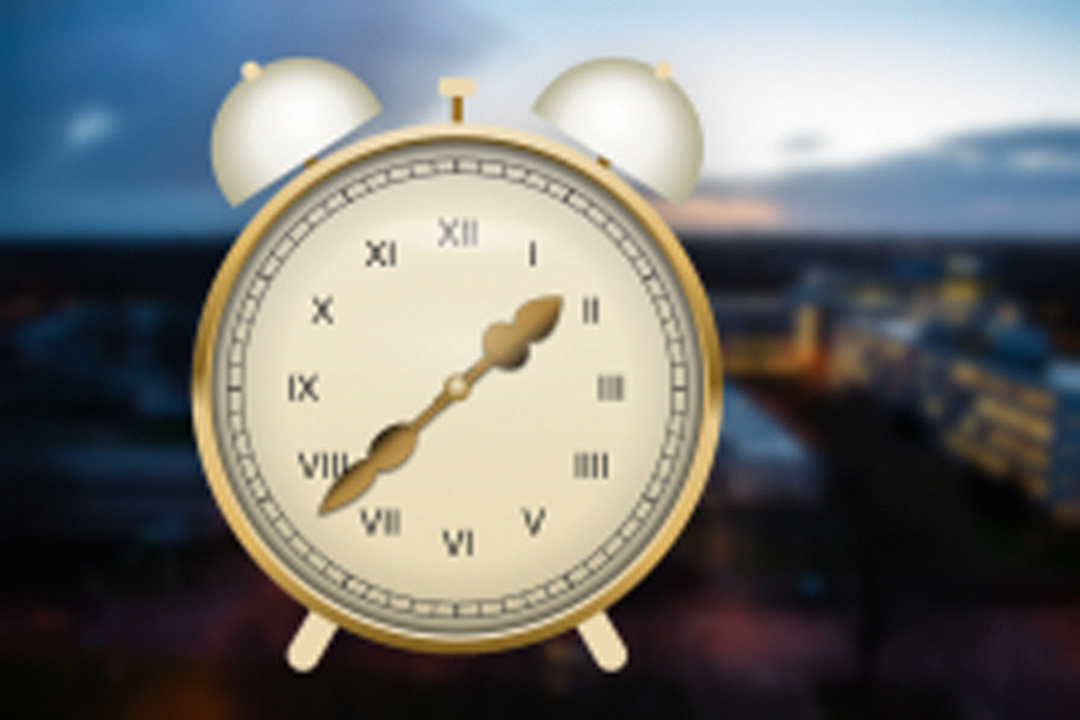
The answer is 1:38
